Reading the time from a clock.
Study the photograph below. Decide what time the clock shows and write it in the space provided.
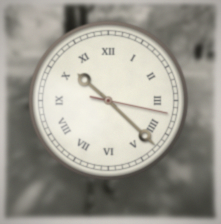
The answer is 10:22:17
